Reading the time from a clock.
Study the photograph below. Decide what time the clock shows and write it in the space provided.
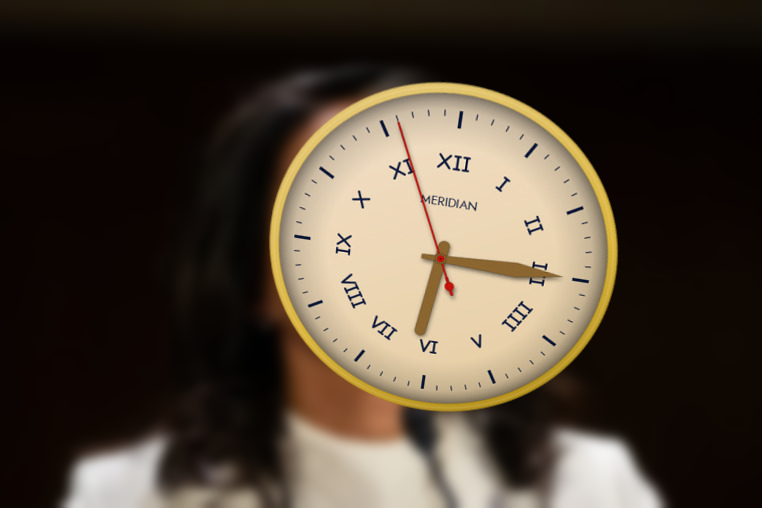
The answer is 6:14:56
